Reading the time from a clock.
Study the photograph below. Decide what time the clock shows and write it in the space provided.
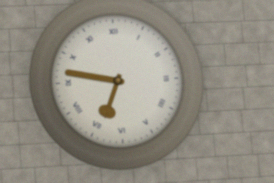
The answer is 6:47
